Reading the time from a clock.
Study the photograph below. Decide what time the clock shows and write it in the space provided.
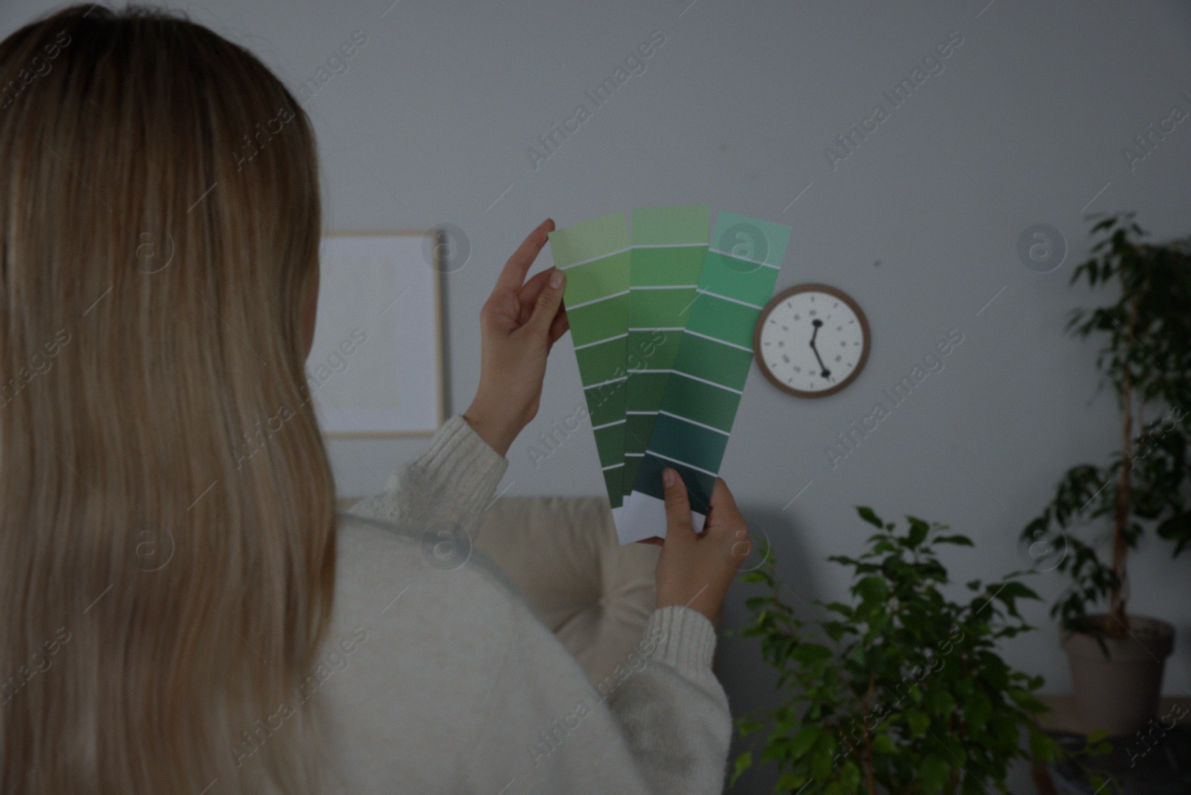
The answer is 12:26
